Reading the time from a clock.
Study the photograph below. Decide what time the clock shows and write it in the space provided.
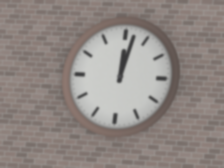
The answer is 12:02
